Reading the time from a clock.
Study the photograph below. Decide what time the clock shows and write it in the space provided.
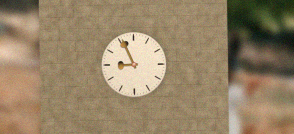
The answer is 8:56
